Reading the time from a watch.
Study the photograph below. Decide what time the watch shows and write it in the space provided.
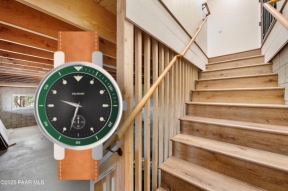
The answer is 9:33
